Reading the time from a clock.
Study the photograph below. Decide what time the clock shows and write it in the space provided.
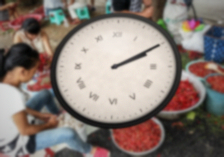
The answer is 2:10
